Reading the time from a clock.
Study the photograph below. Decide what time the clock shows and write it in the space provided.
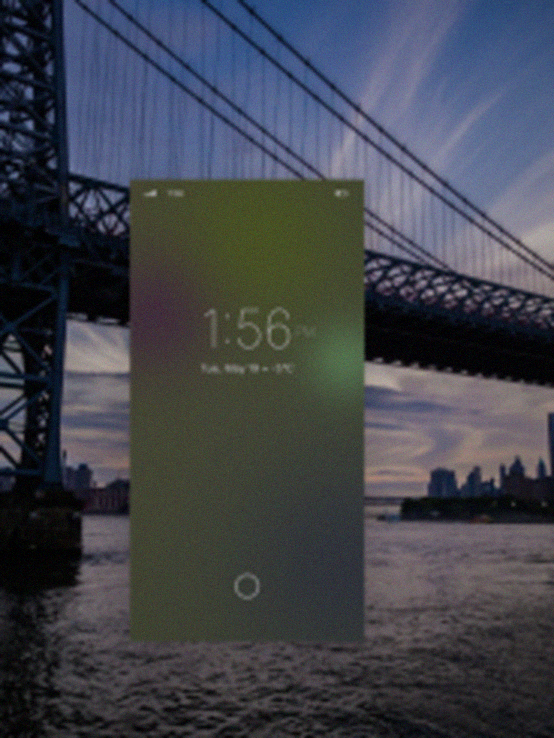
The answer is 1:56
